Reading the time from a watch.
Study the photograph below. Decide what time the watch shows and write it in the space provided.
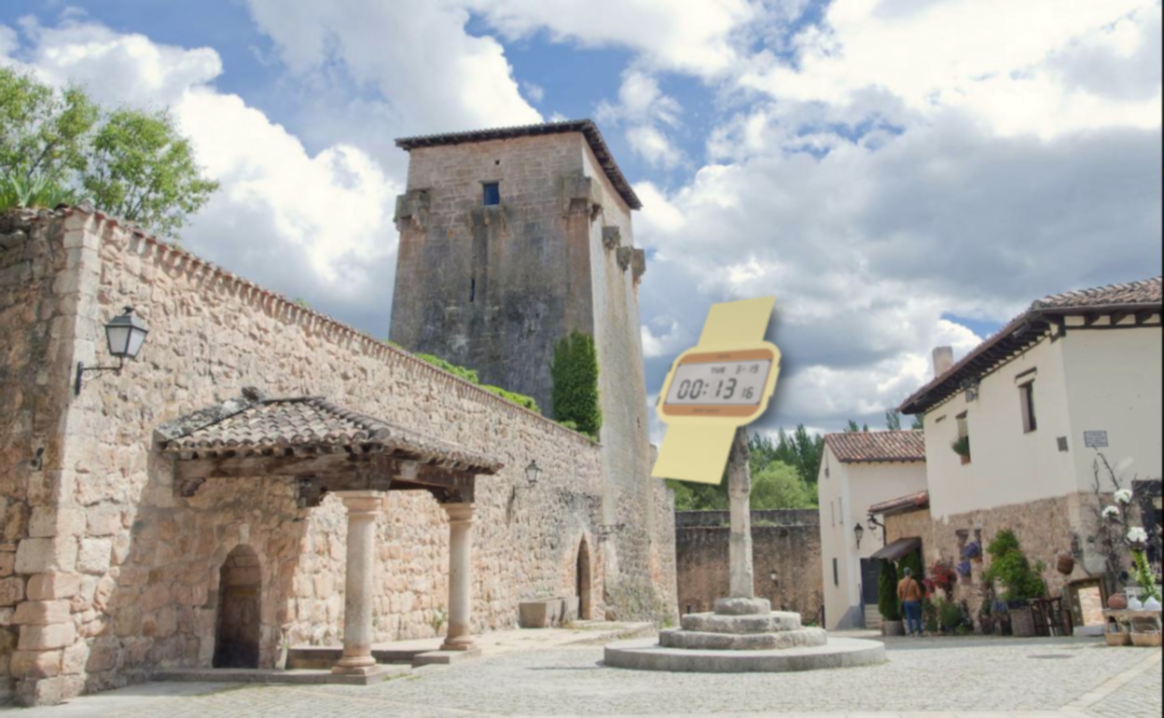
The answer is 0:13
